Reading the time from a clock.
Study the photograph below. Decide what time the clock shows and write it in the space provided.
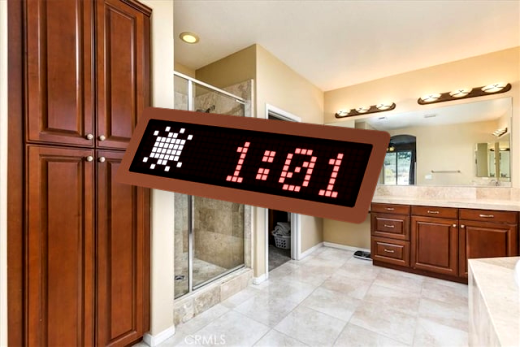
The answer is 1:01
